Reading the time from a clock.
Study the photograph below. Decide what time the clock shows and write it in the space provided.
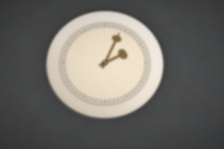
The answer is 2:04
